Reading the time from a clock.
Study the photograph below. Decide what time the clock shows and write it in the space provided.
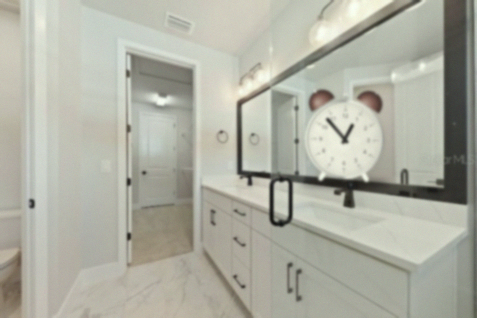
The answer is 12:53
